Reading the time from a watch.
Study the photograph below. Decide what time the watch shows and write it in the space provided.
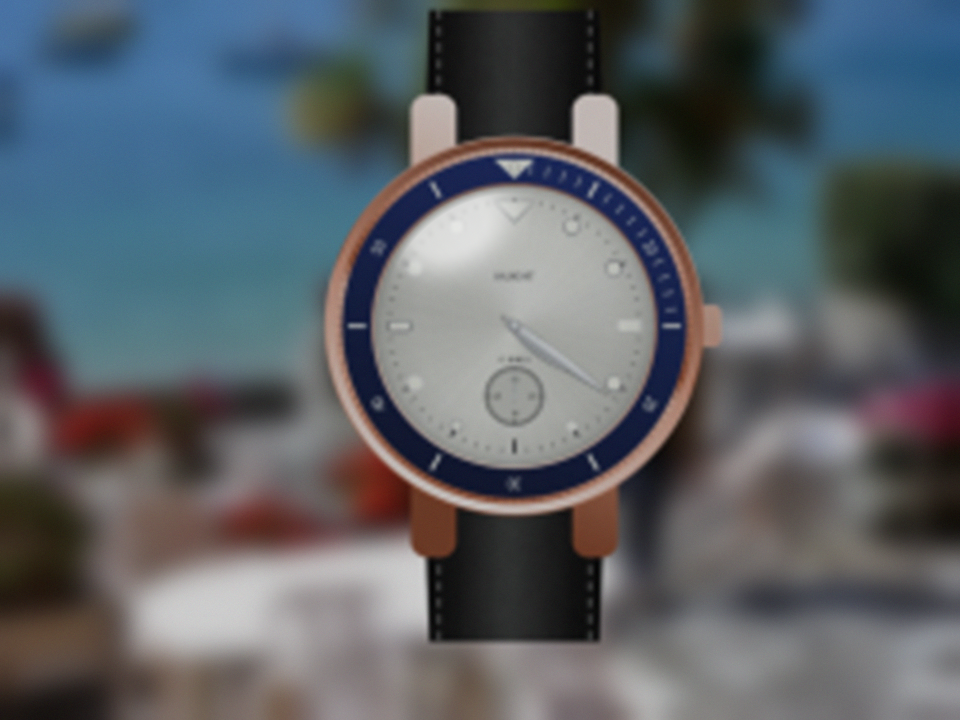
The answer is 4:21
